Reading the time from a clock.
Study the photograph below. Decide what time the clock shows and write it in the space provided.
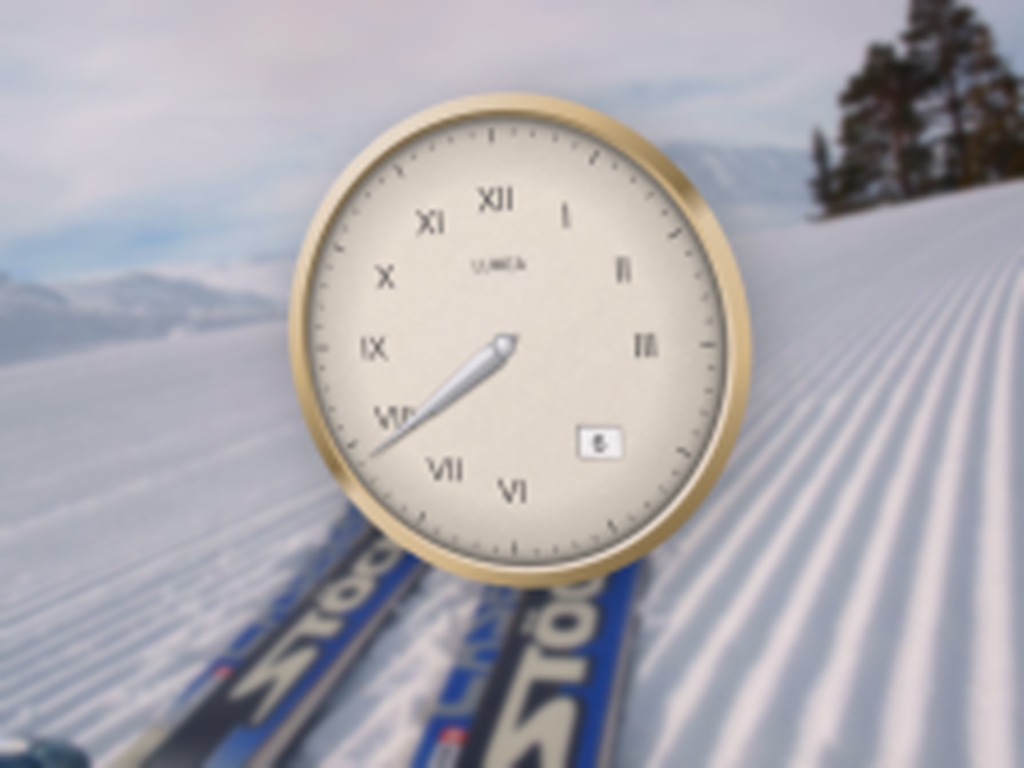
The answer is 7:39
